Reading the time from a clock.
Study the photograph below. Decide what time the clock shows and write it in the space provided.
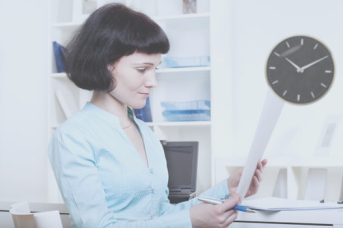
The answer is 10:10
